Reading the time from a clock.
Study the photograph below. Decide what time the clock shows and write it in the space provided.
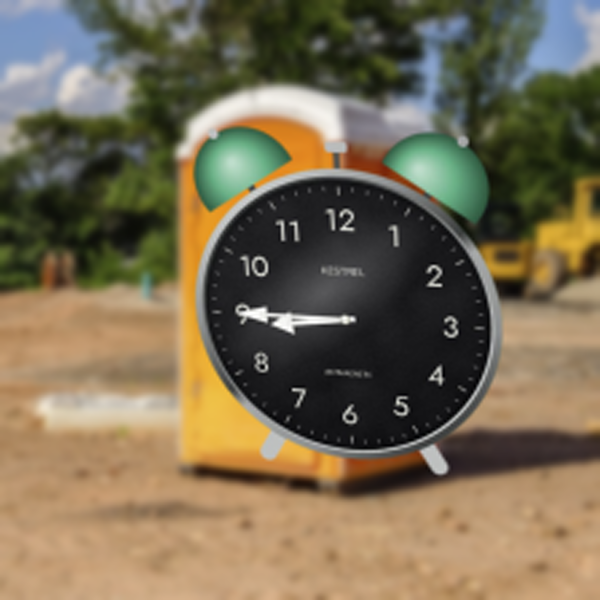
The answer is 8:45
